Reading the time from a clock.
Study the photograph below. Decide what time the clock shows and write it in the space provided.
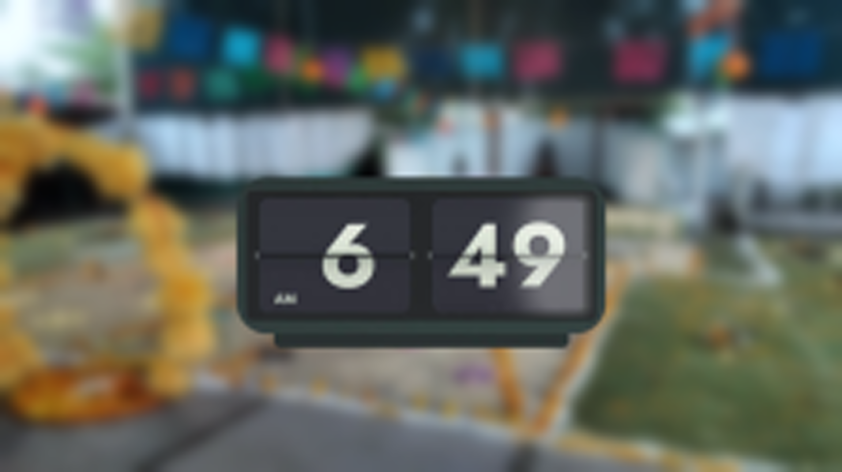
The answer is 6:49
